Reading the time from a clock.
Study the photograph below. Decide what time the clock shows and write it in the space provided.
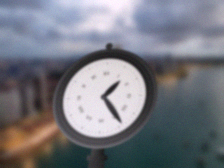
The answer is 1:24
